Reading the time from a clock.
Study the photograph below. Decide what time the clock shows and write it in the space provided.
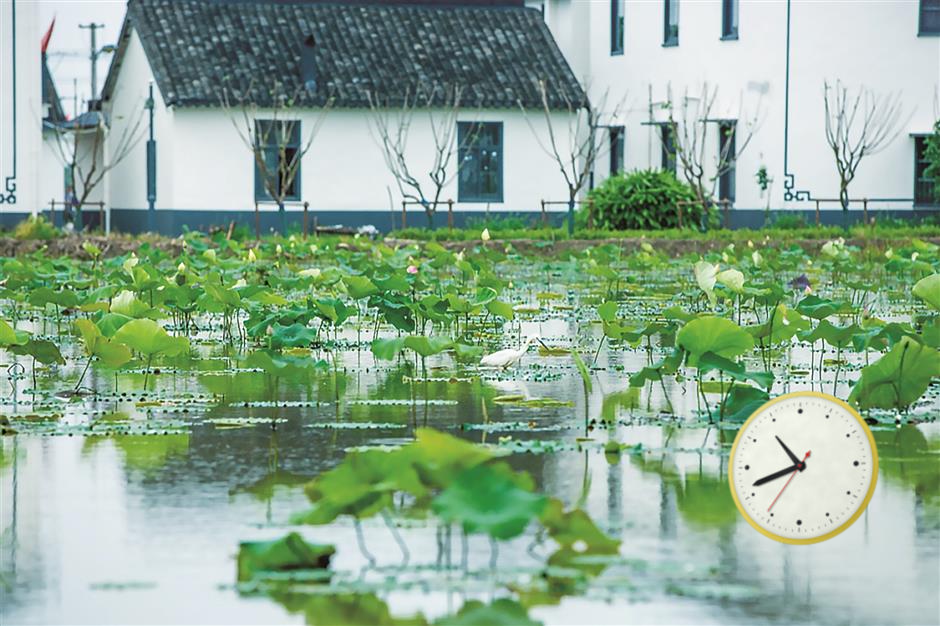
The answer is 10:41:36
